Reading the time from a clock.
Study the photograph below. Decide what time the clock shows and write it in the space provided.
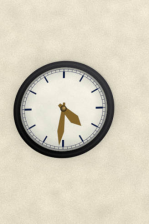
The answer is 4:31
